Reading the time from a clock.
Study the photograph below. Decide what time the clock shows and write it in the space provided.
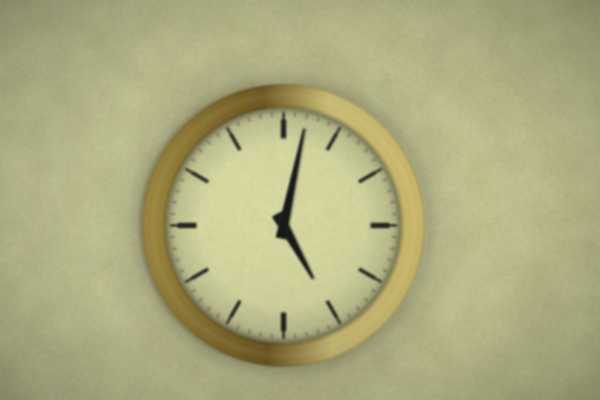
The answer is 5:02
